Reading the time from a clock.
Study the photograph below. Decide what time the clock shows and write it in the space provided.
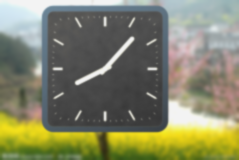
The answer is 8:07
